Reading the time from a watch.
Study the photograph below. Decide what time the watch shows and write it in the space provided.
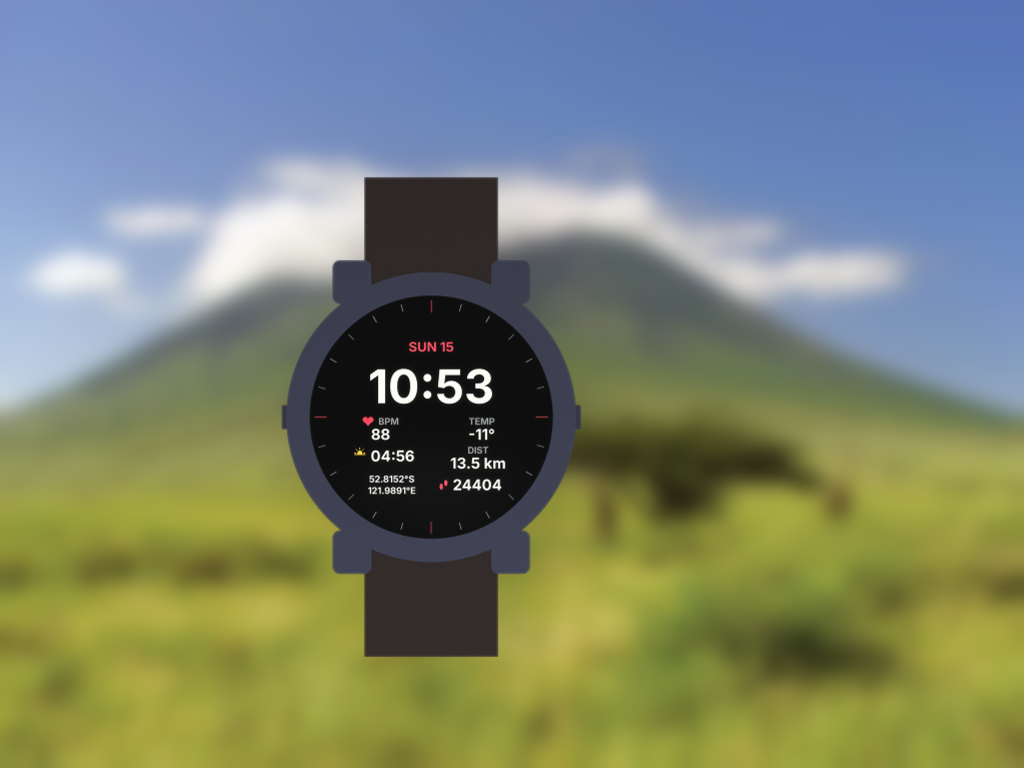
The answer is 10:53
